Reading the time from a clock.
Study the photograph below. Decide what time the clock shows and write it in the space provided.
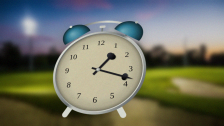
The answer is 1:18
